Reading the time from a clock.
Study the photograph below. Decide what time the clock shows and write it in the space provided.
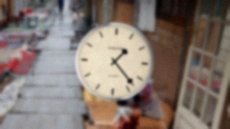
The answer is 1:23
